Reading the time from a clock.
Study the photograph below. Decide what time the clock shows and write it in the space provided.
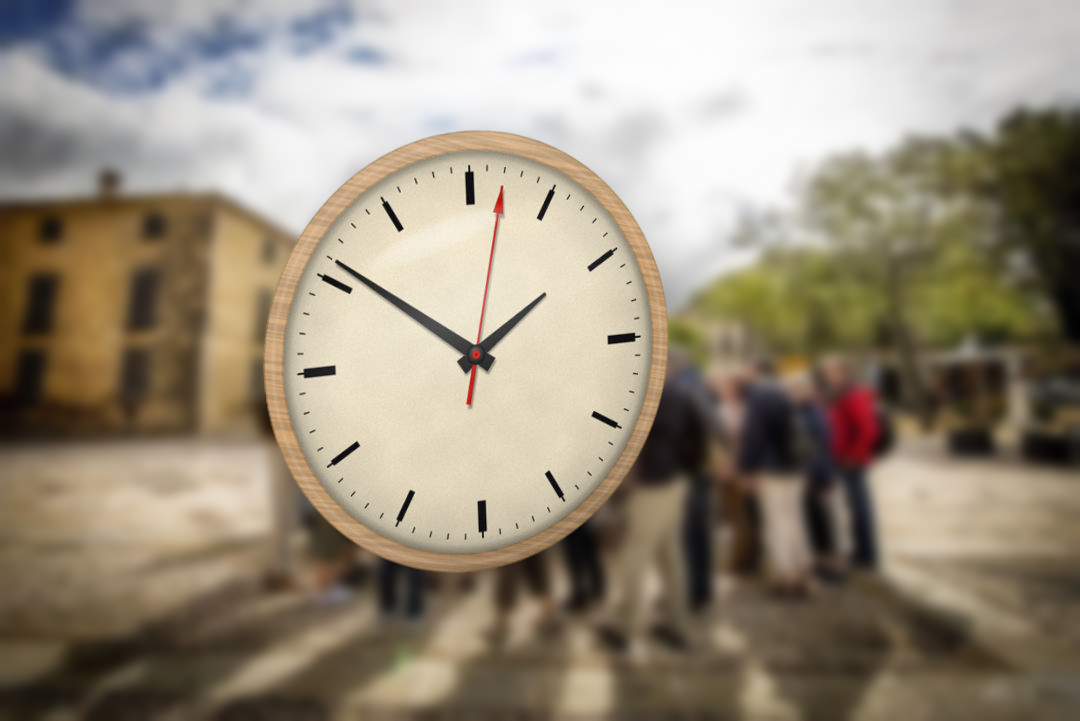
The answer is 1:51:02
